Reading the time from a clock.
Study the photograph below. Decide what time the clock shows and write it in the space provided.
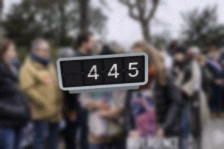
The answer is 4:45
